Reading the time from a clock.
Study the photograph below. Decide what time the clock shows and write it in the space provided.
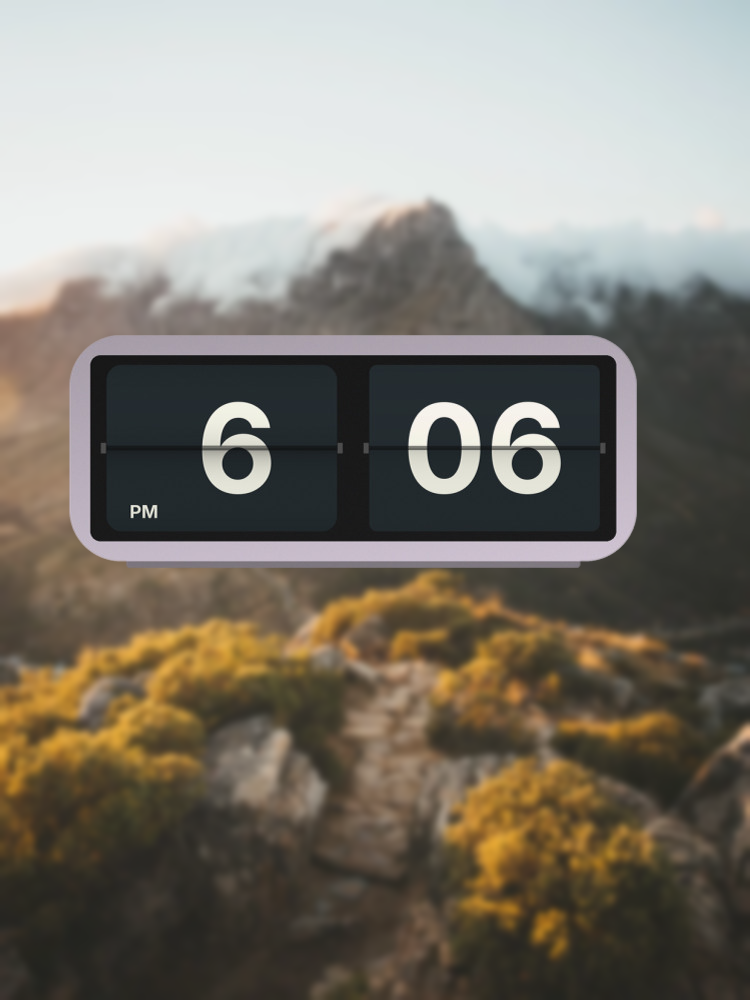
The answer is 6:06
